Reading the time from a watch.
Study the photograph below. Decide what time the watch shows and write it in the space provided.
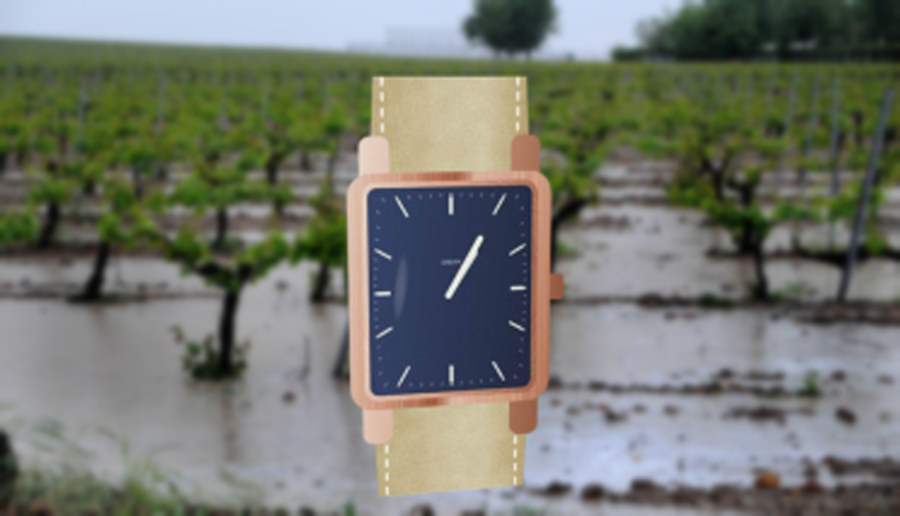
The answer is 1:05
